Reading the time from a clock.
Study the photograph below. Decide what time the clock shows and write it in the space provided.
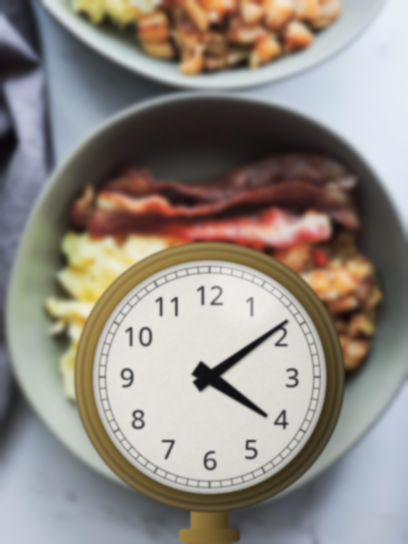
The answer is 4:09
